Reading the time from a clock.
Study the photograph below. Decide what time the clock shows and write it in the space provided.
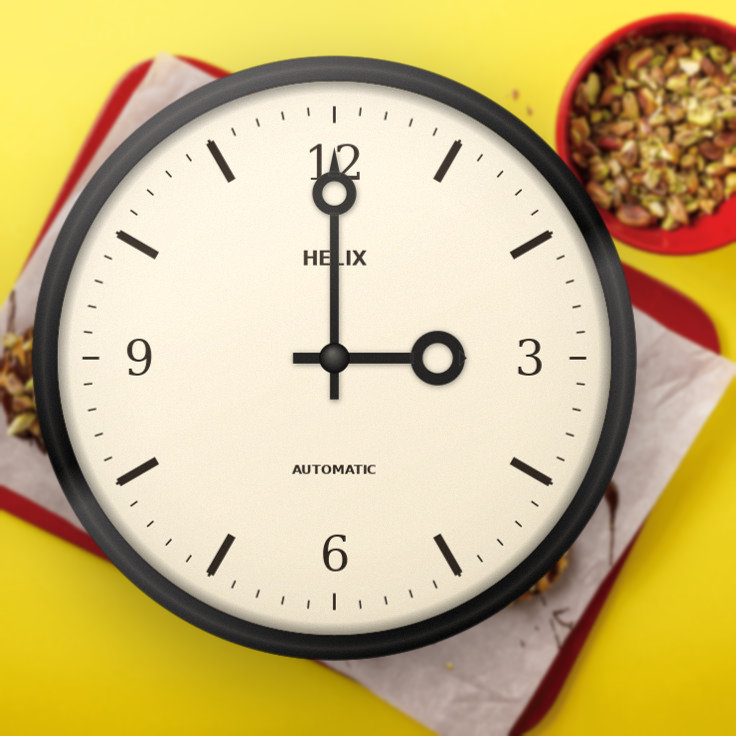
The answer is 3:00
